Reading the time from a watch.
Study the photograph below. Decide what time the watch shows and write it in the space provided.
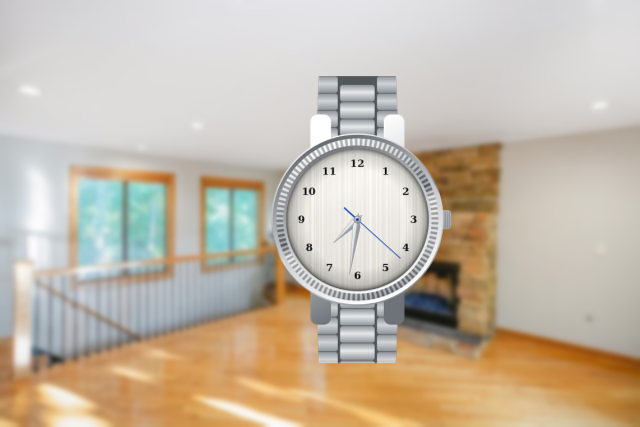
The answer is 7:31:22
